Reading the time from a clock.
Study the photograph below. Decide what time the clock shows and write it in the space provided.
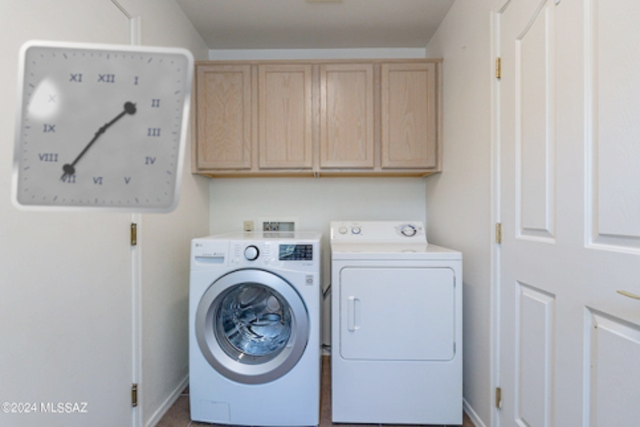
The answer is 1:36
